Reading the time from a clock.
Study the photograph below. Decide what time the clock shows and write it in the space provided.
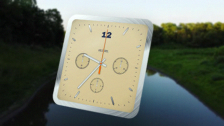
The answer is 9:36
